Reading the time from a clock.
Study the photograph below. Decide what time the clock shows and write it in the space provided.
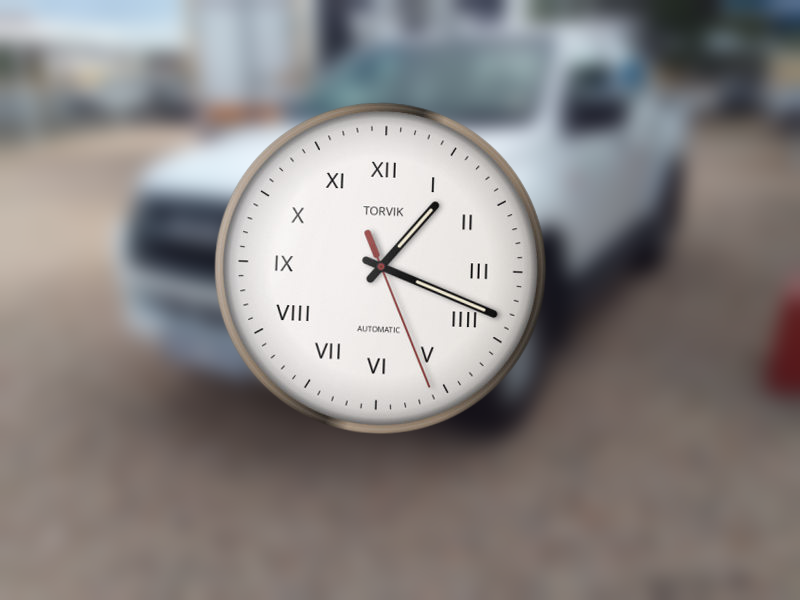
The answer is 1:18:26
